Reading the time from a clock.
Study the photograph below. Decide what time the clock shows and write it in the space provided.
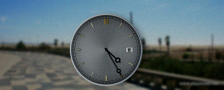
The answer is 4:25
